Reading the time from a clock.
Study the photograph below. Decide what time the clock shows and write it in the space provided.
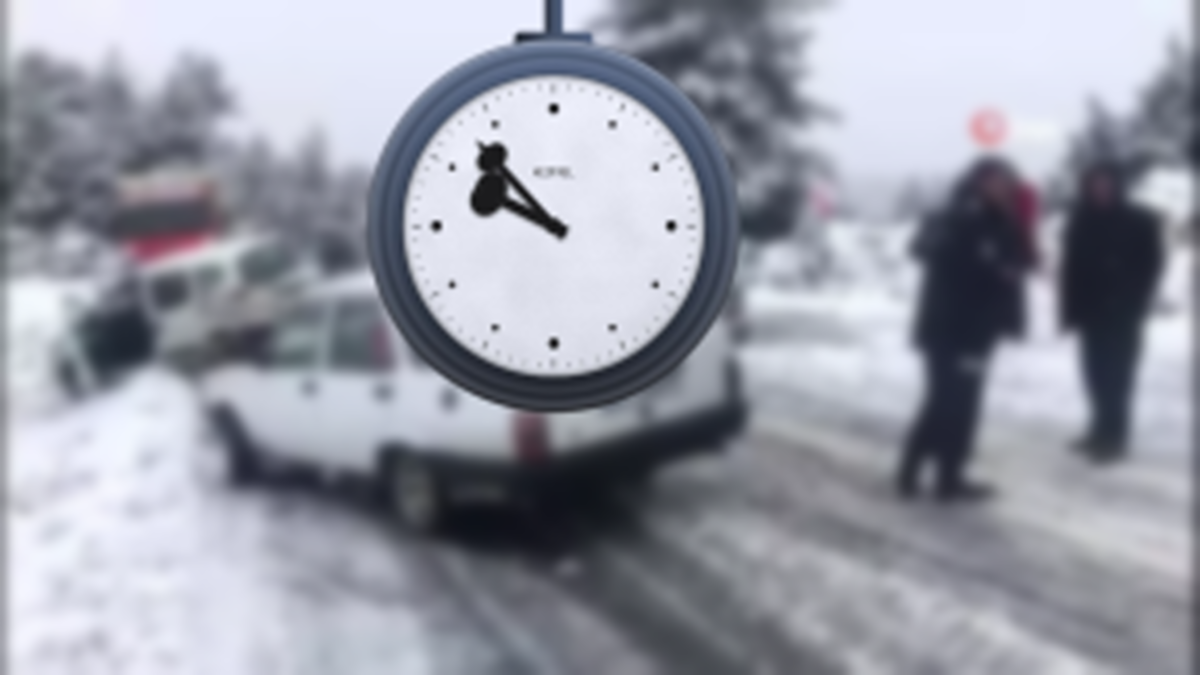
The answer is 9:53
